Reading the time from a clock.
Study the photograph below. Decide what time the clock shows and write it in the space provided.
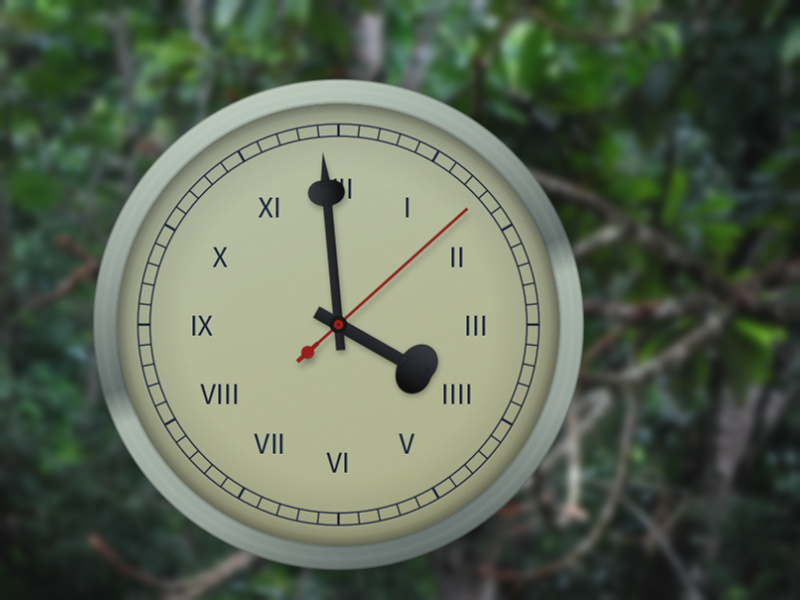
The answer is 3:59:08
